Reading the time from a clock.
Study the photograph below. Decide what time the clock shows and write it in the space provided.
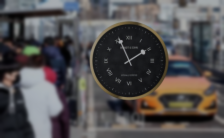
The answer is 1:56
